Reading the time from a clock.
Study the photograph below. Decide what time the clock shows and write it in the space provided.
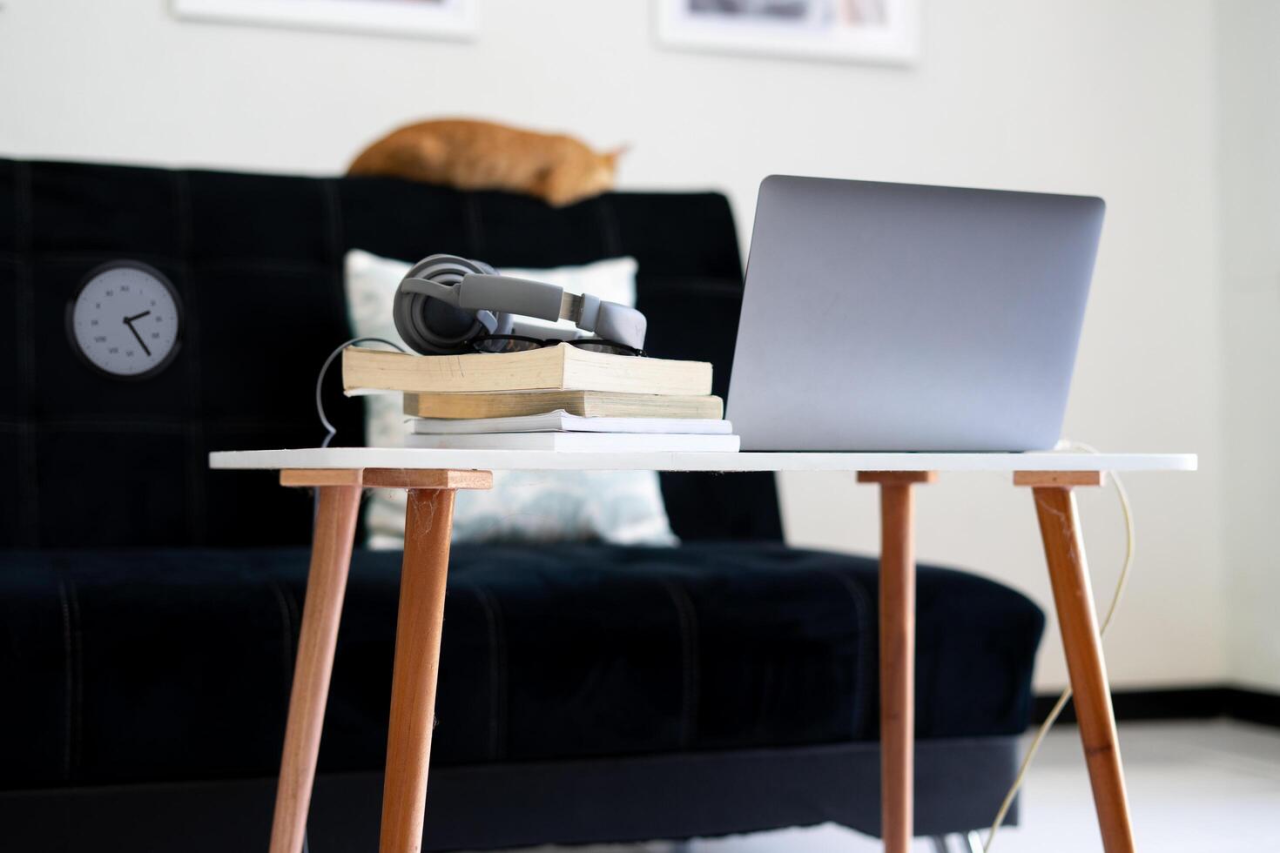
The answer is 2:25
